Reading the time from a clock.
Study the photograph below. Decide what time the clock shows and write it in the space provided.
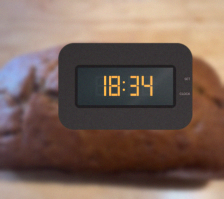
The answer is 18:34
